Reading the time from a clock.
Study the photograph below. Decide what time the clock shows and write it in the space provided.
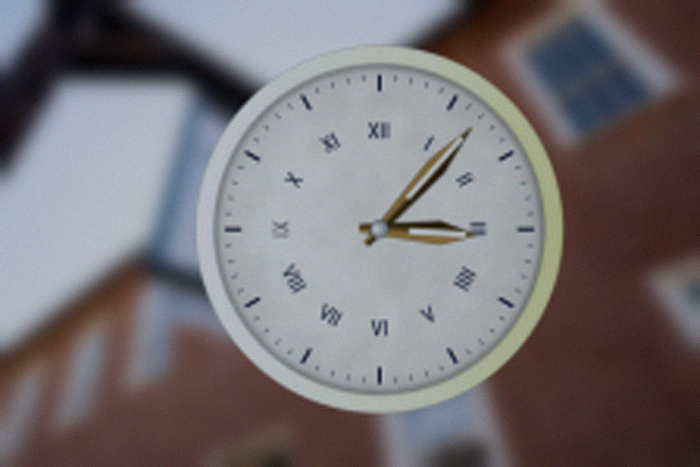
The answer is 3:07
